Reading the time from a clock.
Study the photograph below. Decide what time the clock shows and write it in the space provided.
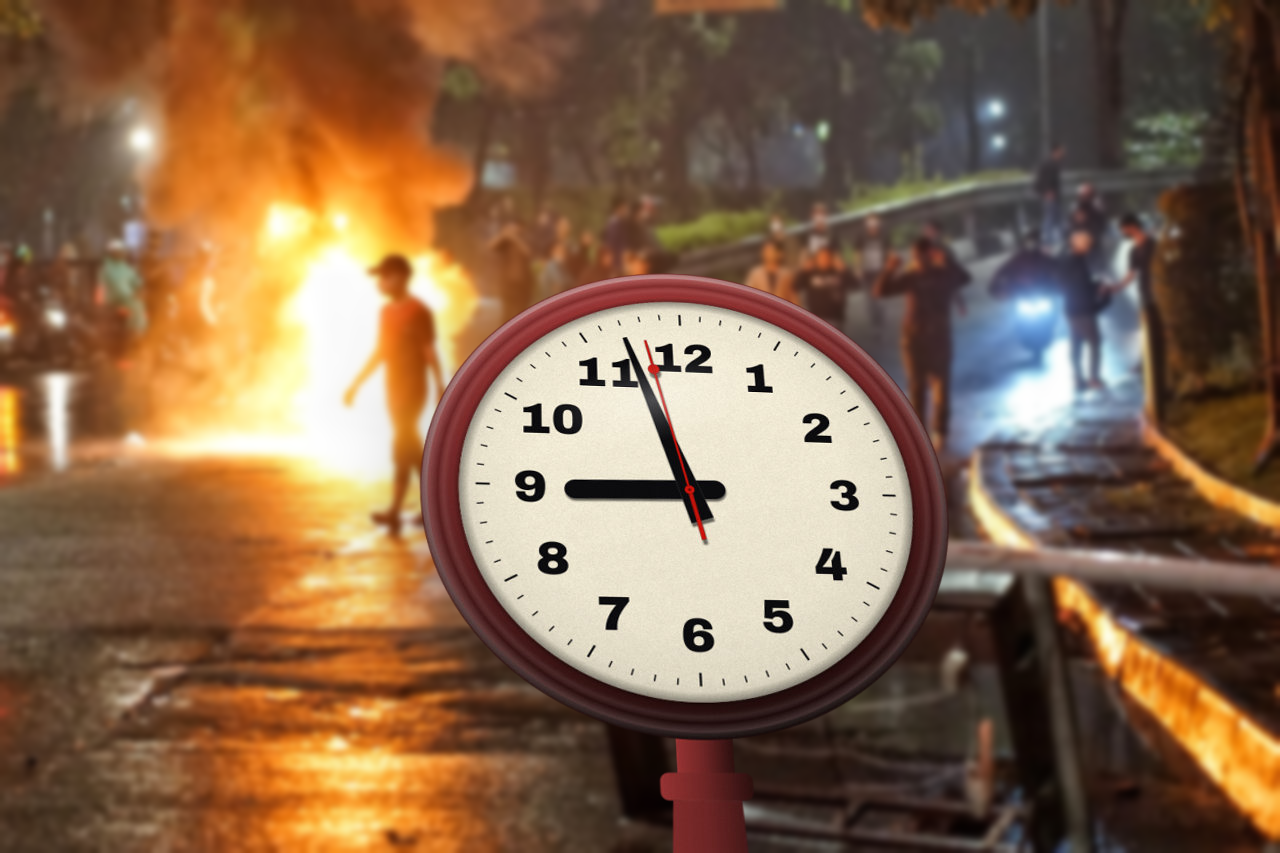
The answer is 8:56:58
